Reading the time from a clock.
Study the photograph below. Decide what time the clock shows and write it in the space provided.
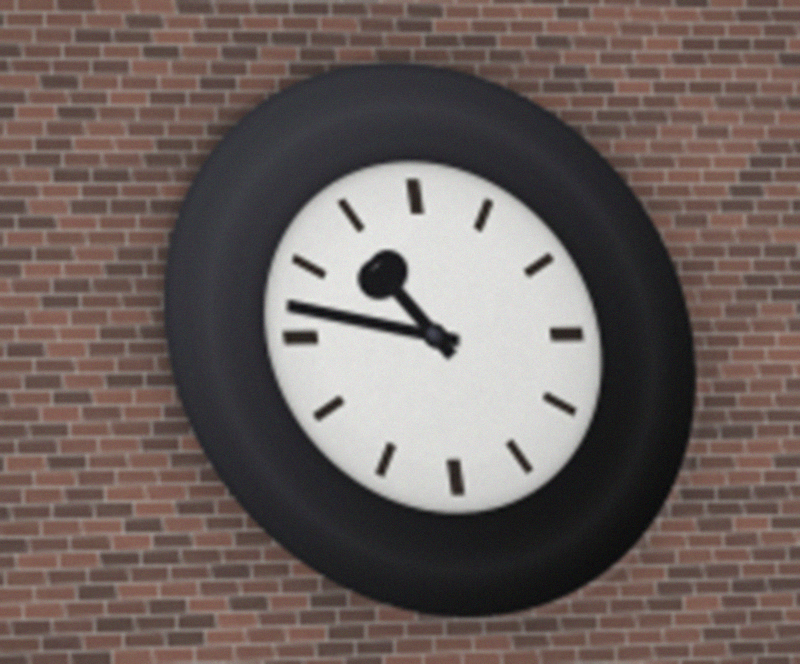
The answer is 10:47
